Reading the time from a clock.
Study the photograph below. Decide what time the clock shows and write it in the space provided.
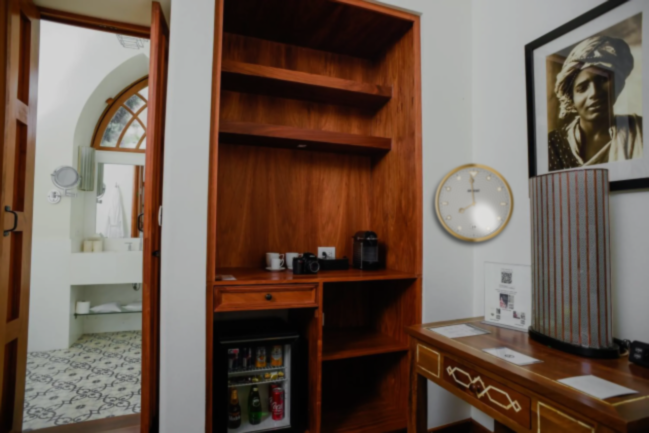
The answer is 7:59
